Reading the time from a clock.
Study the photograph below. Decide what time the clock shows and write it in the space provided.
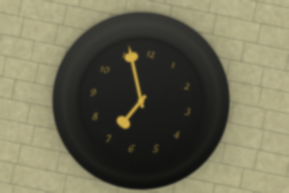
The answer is 6:56
